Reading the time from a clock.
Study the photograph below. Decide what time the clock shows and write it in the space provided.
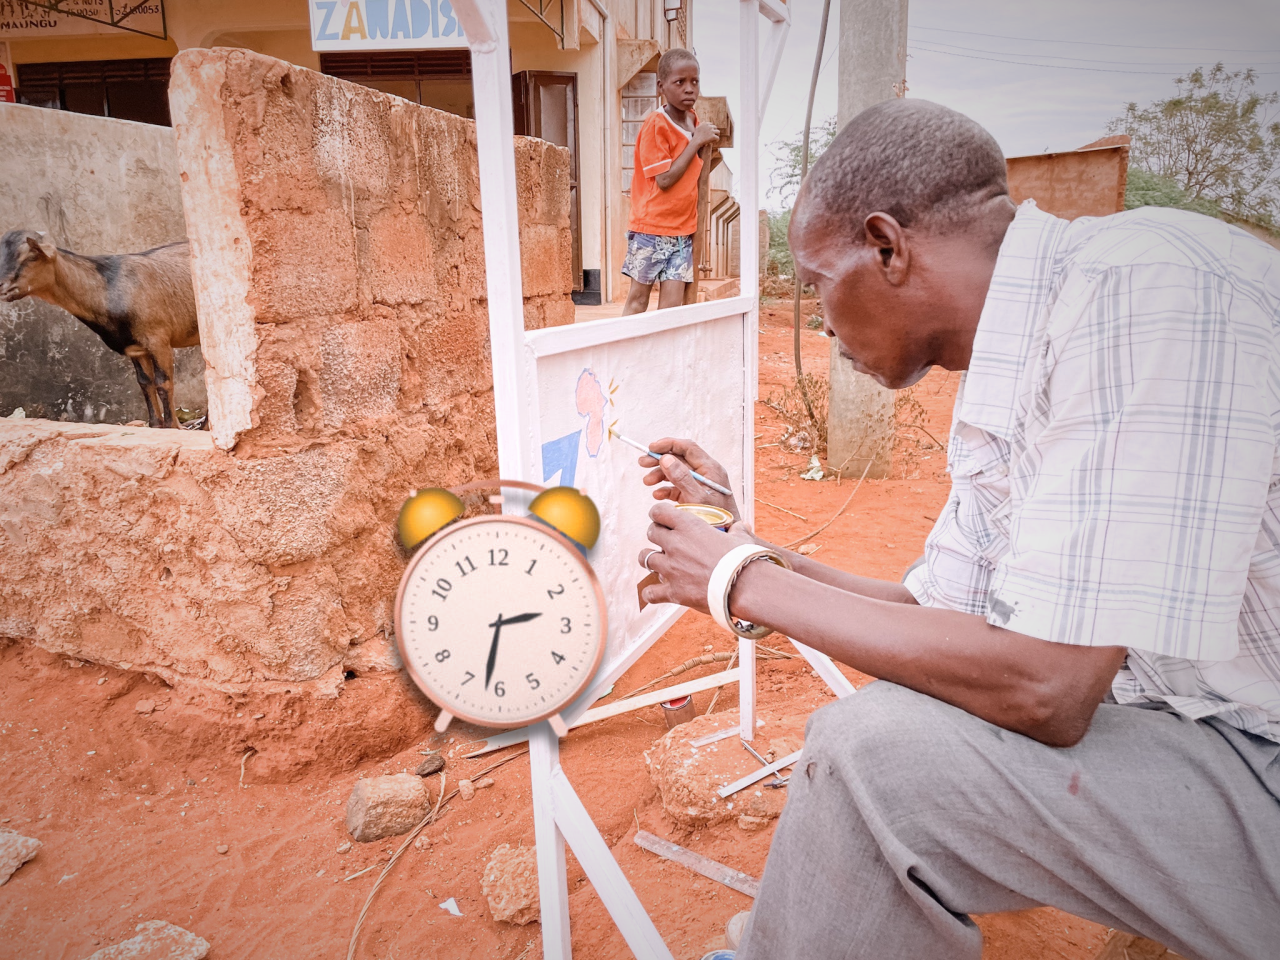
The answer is 2:32
